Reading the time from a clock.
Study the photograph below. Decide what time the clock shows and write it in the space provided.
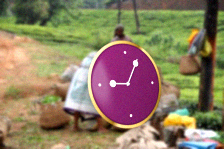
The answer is 9:05
